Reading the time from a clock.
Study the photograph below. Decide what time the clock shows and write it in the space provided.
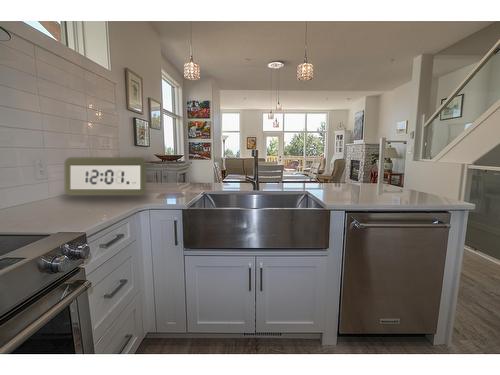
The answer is 12:01
